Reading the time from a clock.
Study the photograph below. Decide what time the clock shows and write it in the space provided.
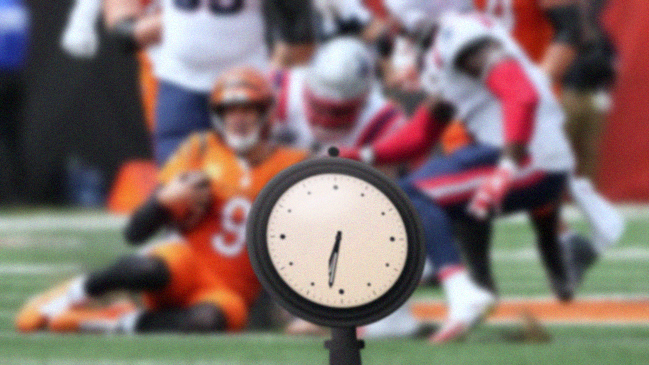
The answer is 6:32
